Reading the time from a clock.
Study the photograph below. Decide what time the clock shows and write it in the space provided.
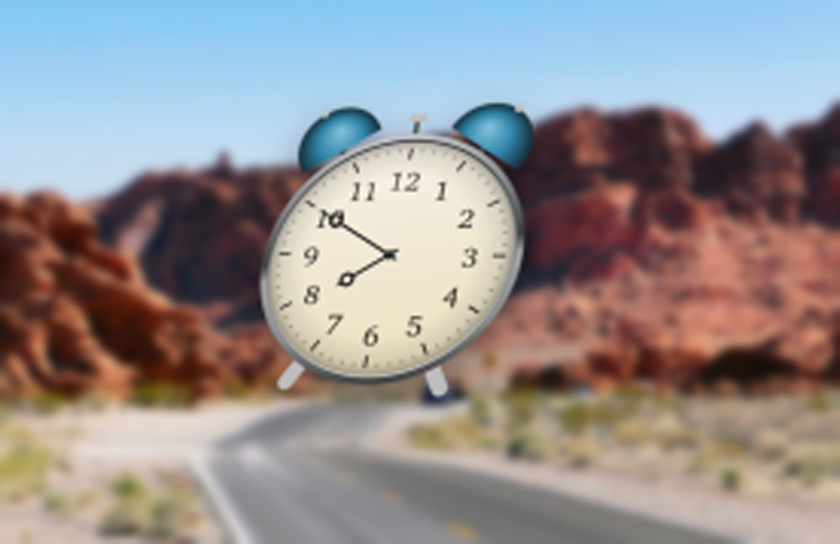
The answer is 7:50
